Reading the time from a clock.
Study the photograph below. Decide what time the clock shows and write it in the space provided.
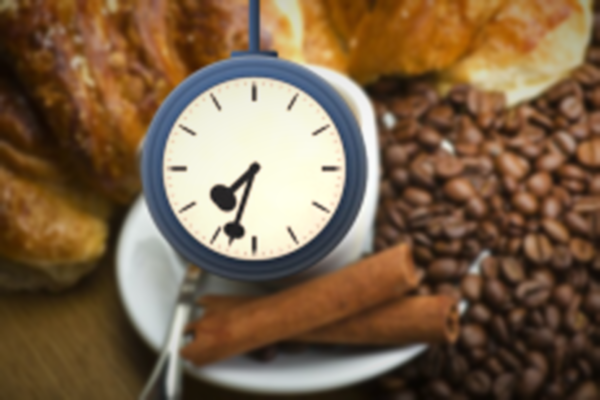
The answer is 7:33
